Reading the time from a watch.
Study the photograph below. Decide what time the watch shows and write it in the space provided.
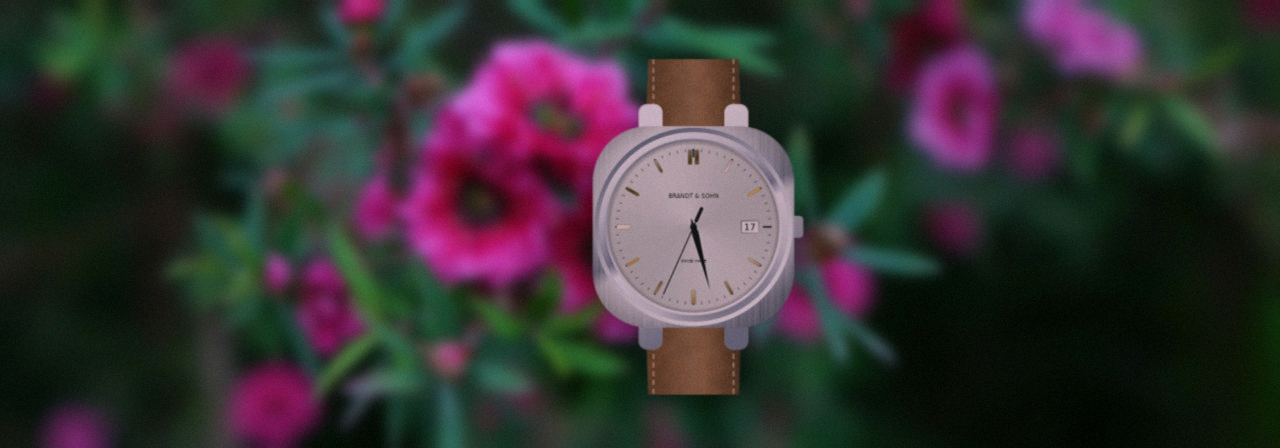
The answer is 5:27:34
